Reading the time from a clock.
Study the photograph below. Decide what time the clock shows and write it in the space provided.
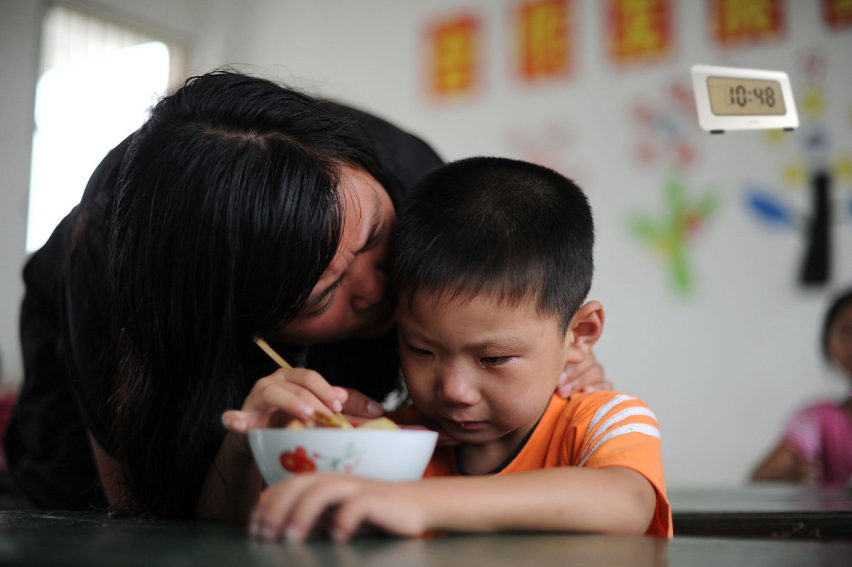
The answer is 10:48
